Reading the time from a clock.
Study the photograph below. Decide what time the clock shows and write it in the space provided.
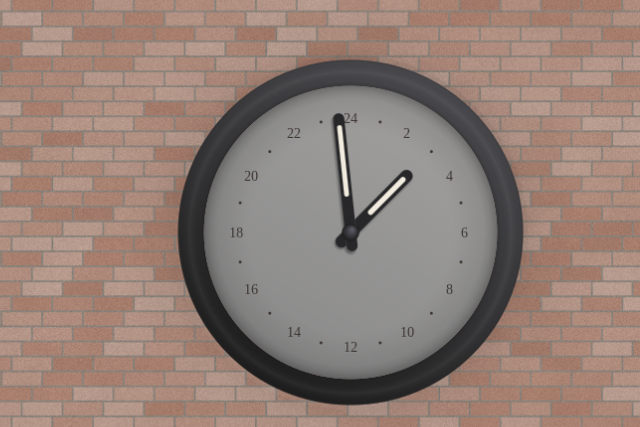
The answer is 2:59
